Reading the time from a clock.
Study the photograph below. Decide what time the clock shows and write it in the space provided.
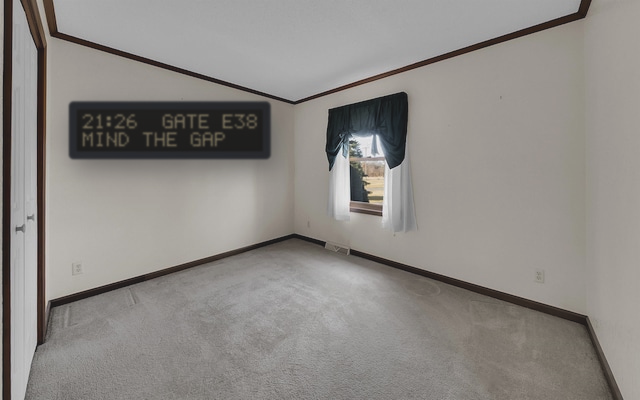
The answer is 21:26
